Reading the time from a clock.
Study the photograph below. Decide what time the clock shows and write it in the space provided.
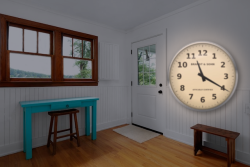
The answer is 11:20
